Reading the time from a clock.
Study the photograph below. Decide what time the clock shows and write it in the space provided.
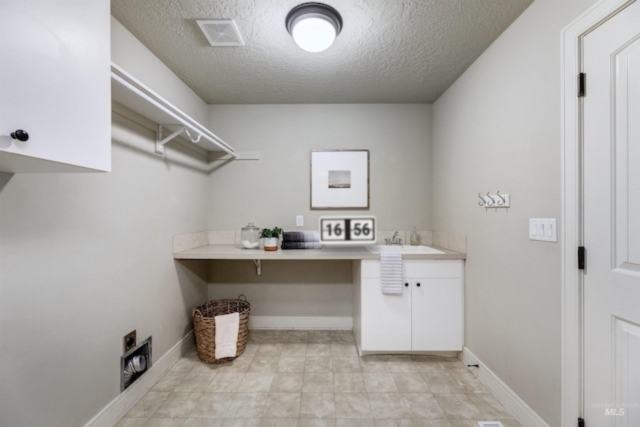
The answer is 16:56
